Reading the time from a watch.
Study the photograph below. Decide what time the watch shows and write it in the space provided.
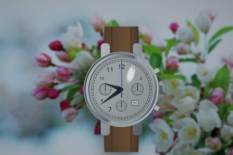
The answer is 9:39
